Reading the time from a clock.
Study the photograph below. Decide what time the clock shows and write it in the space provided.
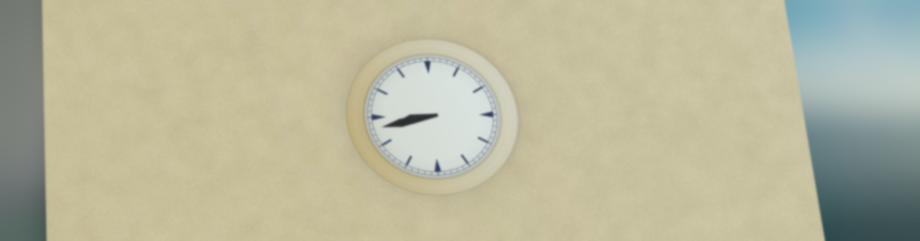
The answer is 8:43
